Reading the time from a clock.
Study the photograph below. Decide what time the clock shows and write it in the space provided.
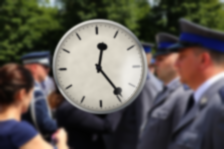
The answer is 12:24
